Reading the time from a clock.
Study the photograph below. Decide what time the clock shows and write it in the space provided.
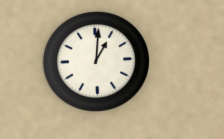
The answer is 1:01
